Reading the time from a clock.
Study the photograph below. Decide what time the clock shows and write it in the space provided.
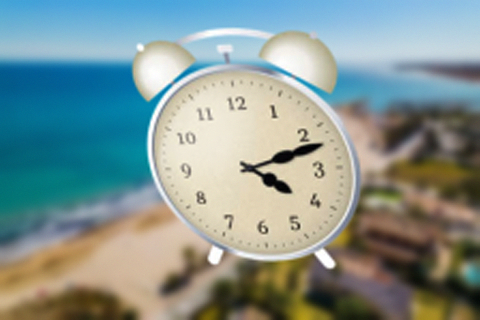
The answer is 4:12
